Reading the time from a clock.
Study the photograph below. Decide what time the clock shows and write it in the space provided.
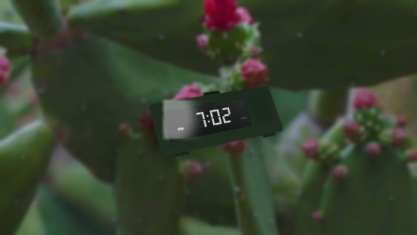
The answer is 7:02
